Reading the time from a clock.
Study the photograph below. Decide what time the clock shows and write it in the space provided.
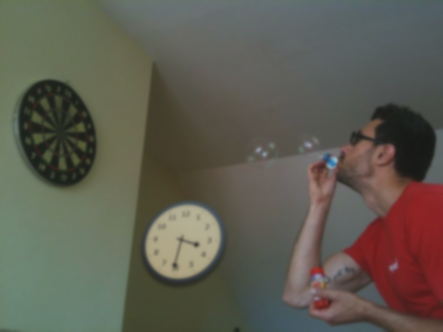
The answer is 3:31
